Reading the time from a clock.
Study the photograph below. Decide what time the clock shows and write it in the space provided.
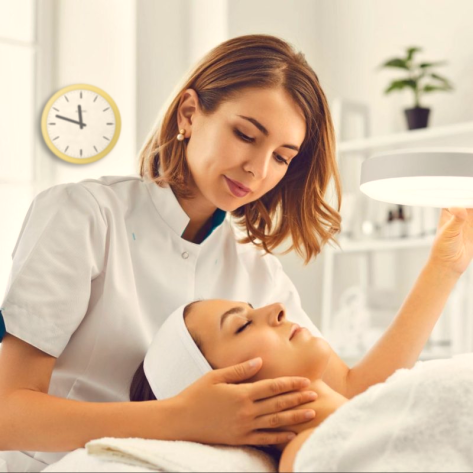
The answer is 11:48
